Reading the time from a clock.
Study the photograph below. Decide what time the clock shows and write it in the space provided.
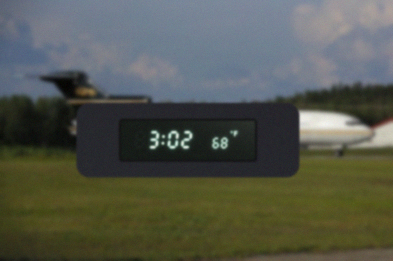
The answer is 3:02
